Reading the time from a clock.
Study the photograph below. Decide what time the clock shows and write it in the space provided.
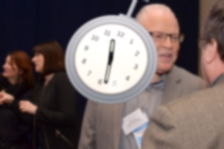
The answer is 11:28
